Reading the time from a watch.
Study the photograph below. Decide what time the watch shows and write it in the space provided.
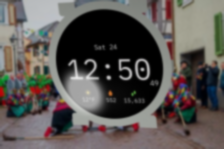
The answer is 12:50
